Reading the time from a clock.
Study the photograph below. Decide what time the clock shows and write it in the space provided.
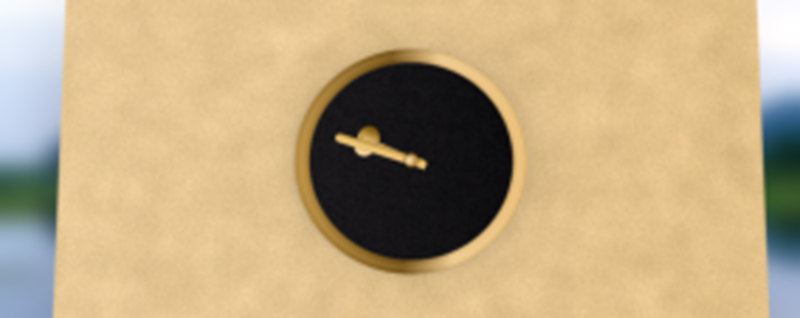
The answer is 9:48
